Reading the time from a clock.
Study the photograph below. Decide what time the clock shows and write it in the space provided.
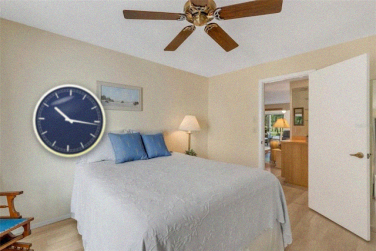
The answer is 10:16
